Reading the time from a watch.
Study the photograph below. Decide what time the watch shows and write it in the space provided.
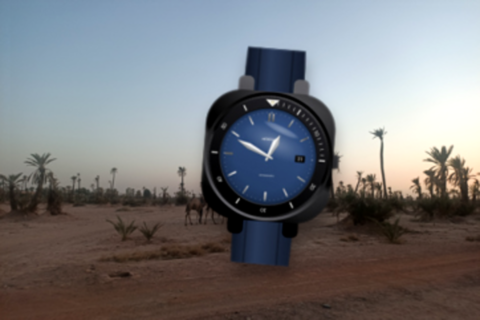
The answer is 12:49
